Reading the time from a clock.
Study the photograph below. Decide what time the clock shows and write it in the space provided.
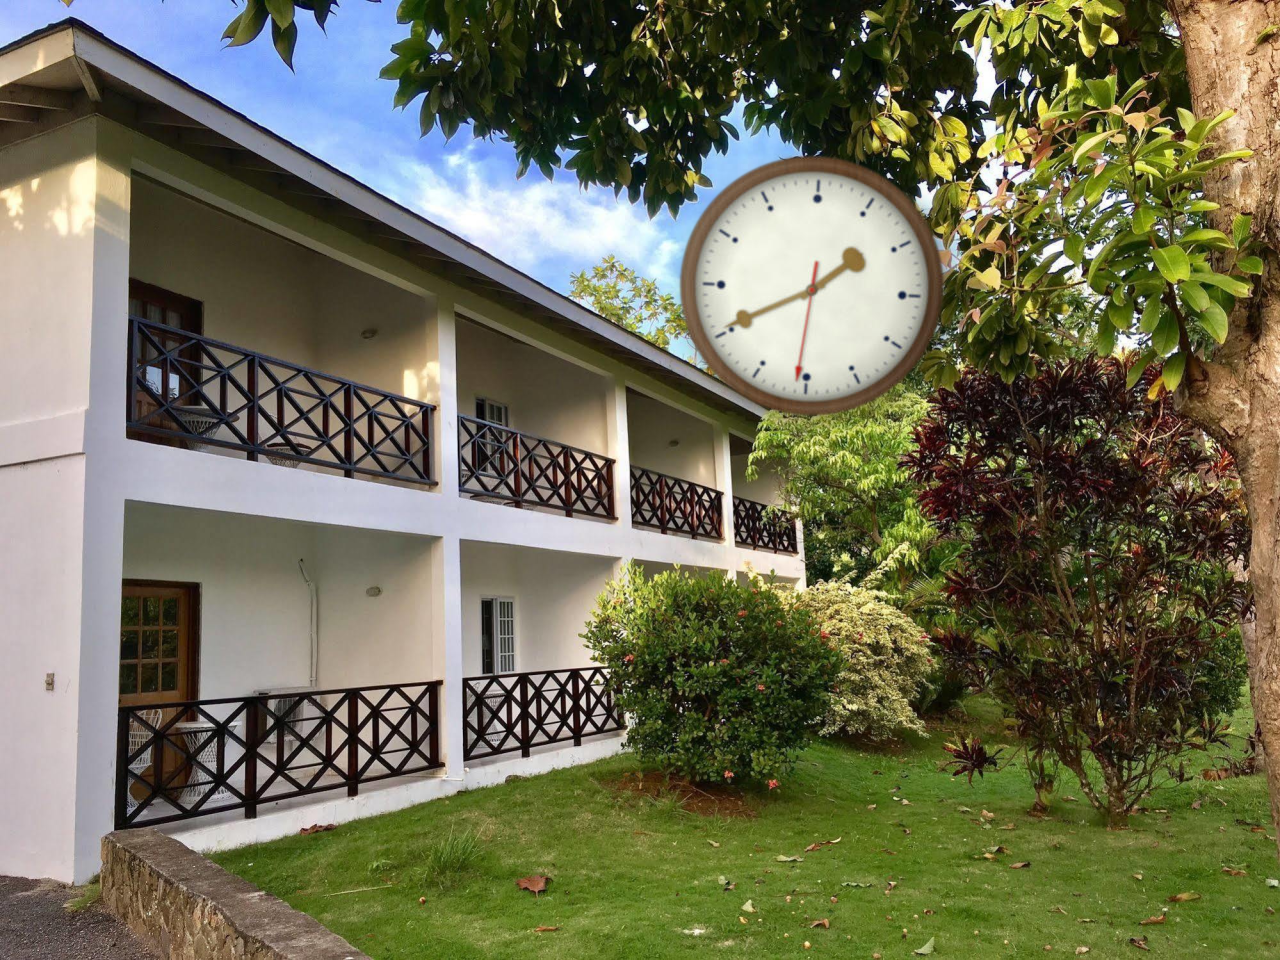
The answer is 1:40:31
